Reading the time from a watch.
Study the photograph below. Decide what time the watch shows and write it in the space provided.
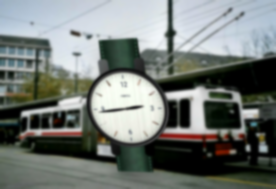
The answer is 2:44
